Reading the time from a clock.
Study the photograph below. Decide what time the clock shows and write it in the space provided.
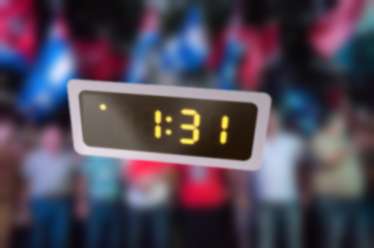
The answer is 1:31
